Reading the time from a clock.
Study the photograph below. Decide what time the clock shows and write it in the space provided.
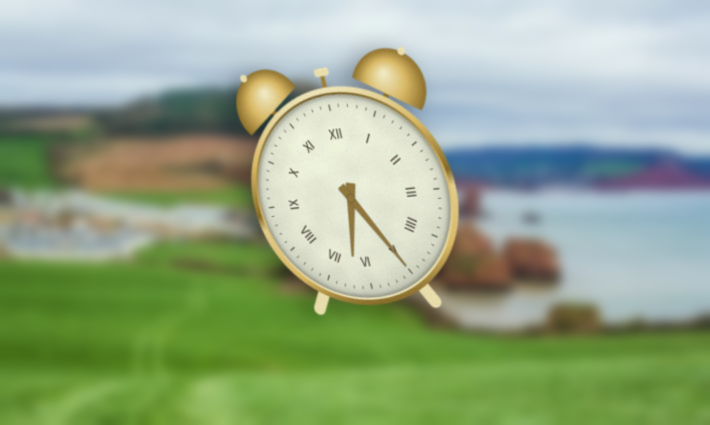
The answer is 6:25
